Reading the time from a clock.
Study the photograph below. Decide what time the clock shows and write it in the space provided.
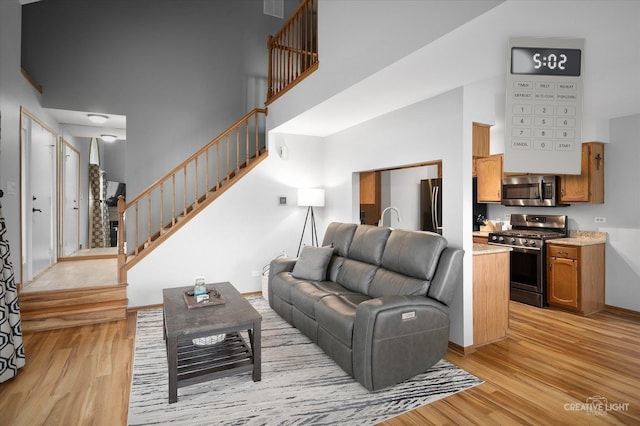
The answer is 5:02
